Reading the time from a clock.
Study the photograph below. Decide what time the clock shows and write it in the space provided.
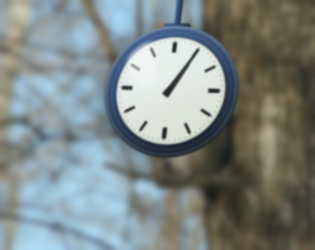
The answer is 1:05
